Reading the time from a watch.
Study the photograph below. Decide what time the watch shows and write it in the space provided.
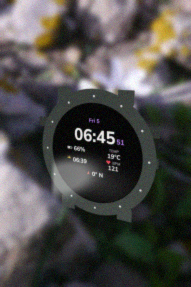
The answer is 6:45
